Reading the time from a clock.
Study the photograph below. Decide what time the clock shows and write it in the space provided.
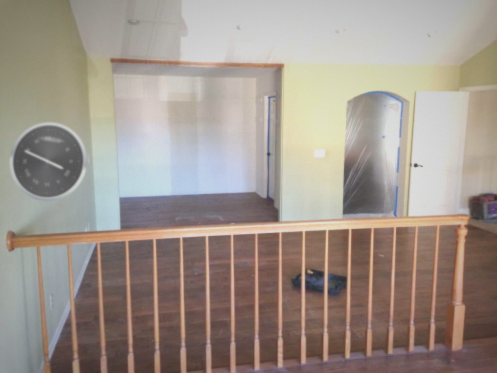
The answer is 3:49
